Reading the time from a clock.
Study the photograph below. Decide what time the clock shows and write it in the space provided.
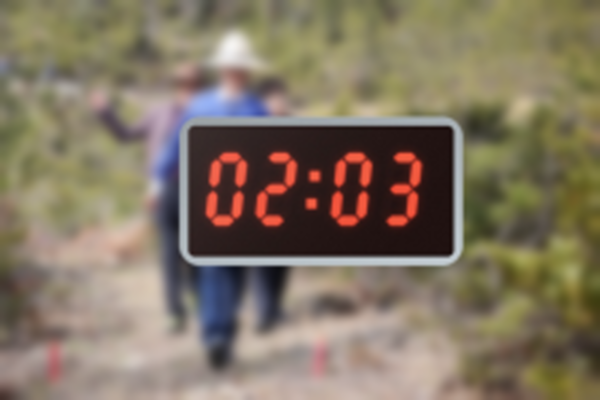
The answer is 2:03
